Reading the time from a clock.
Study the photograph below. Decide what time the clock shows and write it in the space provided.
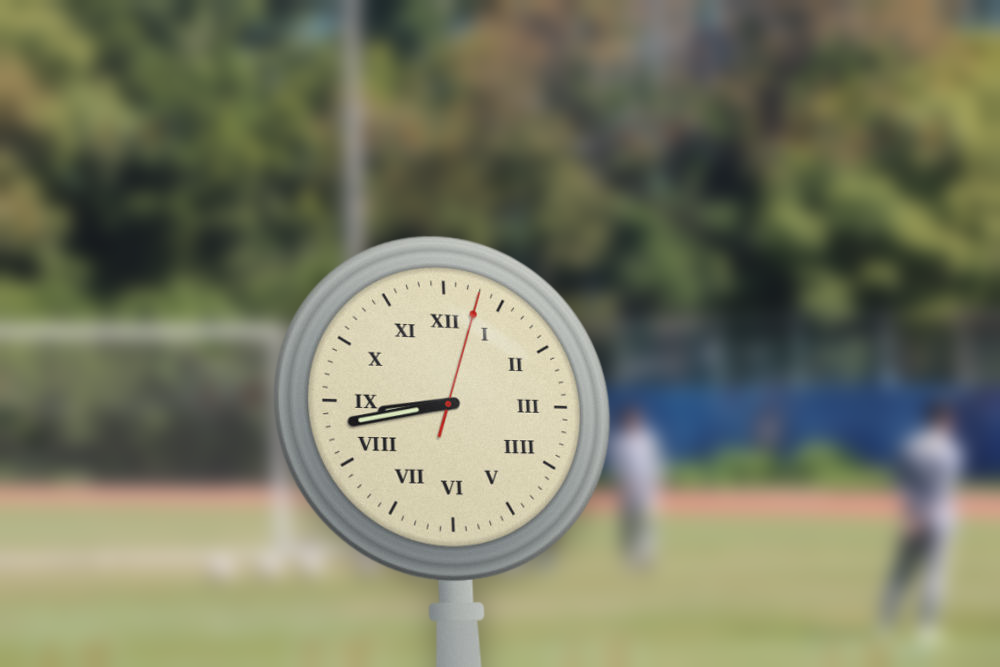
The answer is 8:43:03
